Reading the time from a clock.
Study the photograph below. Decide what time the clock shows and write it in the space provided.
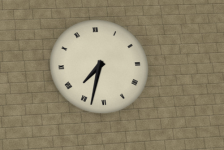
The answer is 7:33
